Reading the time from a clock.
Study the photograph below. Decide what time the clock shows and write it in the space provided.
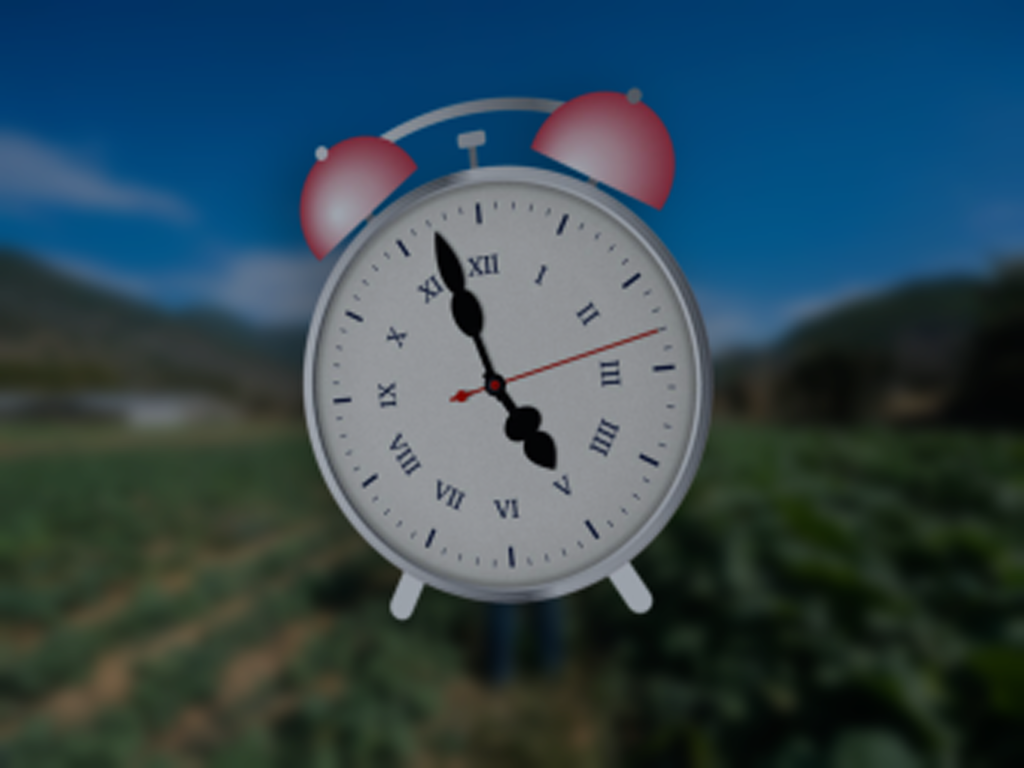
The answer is 4:57:13
